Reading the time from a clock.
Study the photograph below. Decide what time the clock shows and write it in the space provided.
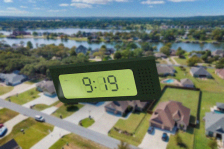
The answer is 9:19
